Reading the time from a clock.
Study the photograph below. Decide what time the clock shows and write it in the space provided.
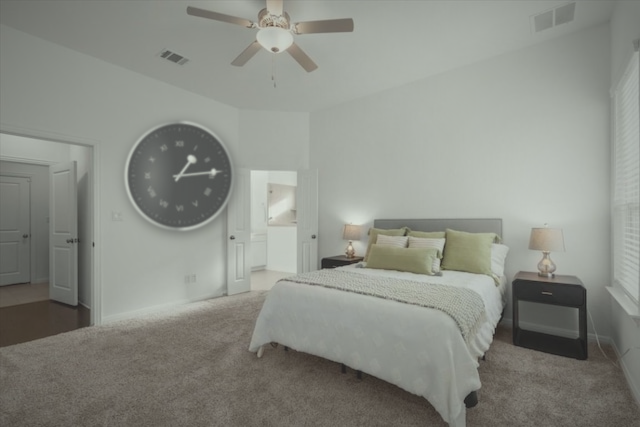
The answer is 1:14
